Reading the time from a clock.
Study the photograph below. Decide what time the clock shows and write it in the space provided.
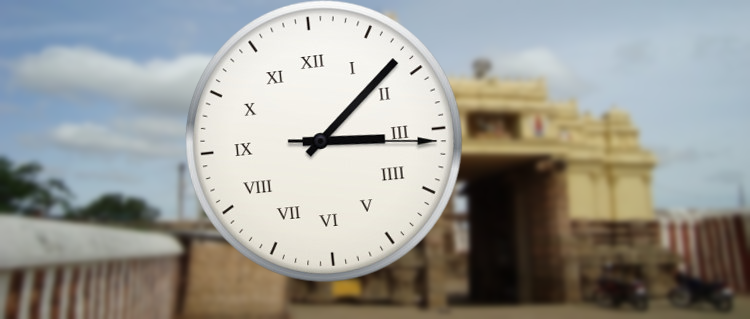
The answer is 3:08:16
